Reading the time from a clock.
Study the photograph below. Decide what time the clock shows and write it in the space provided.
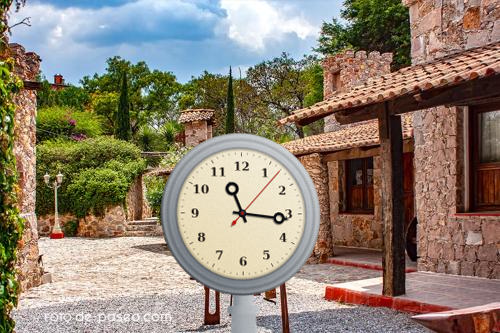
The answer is 11:16:07
